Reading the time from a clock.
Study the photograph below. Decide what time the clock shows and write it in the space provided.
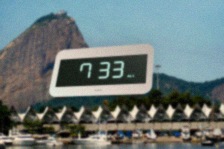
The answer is 7:33
